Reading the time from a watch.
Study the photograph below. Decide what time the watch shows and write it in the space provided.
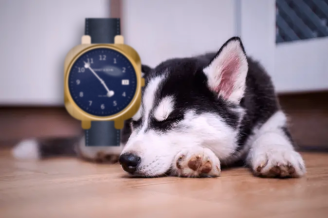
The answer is 4:53
